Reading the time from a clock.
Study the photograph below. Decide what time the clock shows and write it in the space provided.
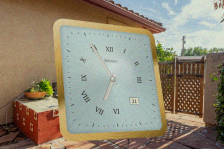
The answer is 6:55
